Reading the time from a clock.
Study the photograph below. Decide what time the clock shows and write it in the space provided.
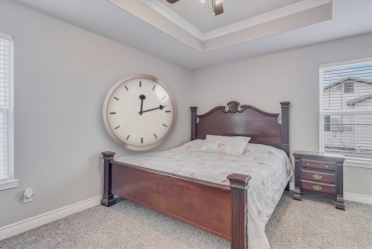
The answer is 12:13
